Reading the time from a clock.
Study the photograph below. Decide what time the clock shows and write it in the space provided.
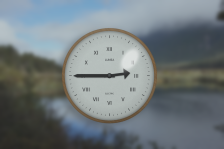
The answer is 2:45
